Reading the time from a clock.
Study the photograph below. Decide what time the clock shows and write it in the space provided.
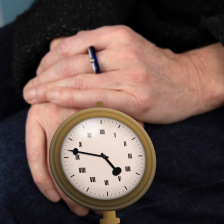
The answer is 4:47
